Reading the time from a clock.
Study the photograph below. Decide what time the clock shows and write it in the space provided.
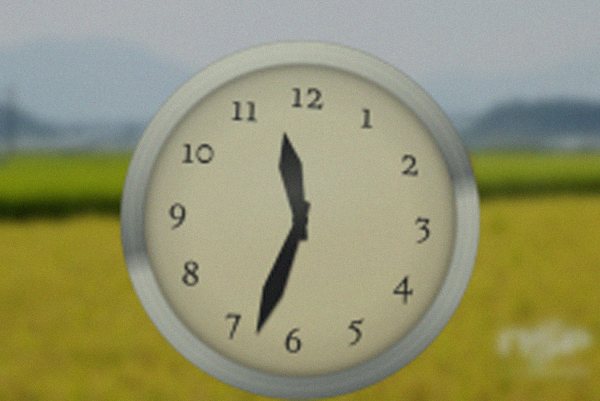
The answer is 11:33
